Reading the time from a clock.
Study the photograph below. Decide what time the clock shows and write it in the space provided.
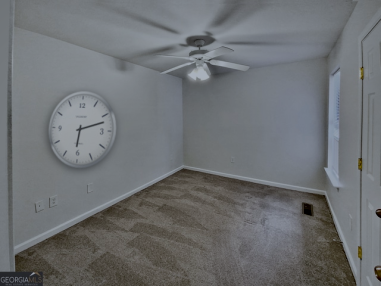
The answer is 6:12
